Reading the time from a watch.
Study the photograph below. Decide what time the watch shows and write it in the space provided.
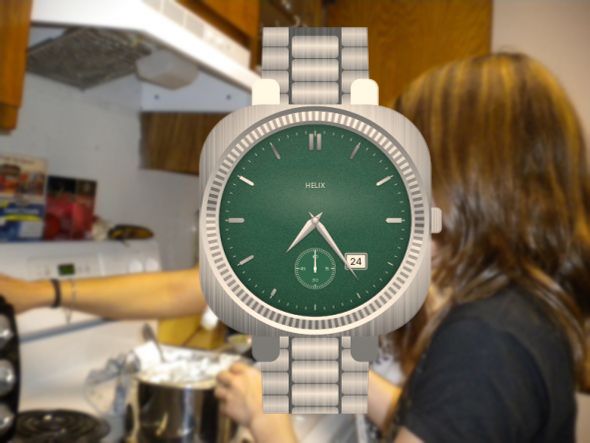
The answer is 7:24
